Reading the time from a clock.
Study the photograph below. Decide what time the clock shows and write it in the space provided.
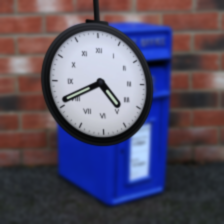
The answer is 4:41
